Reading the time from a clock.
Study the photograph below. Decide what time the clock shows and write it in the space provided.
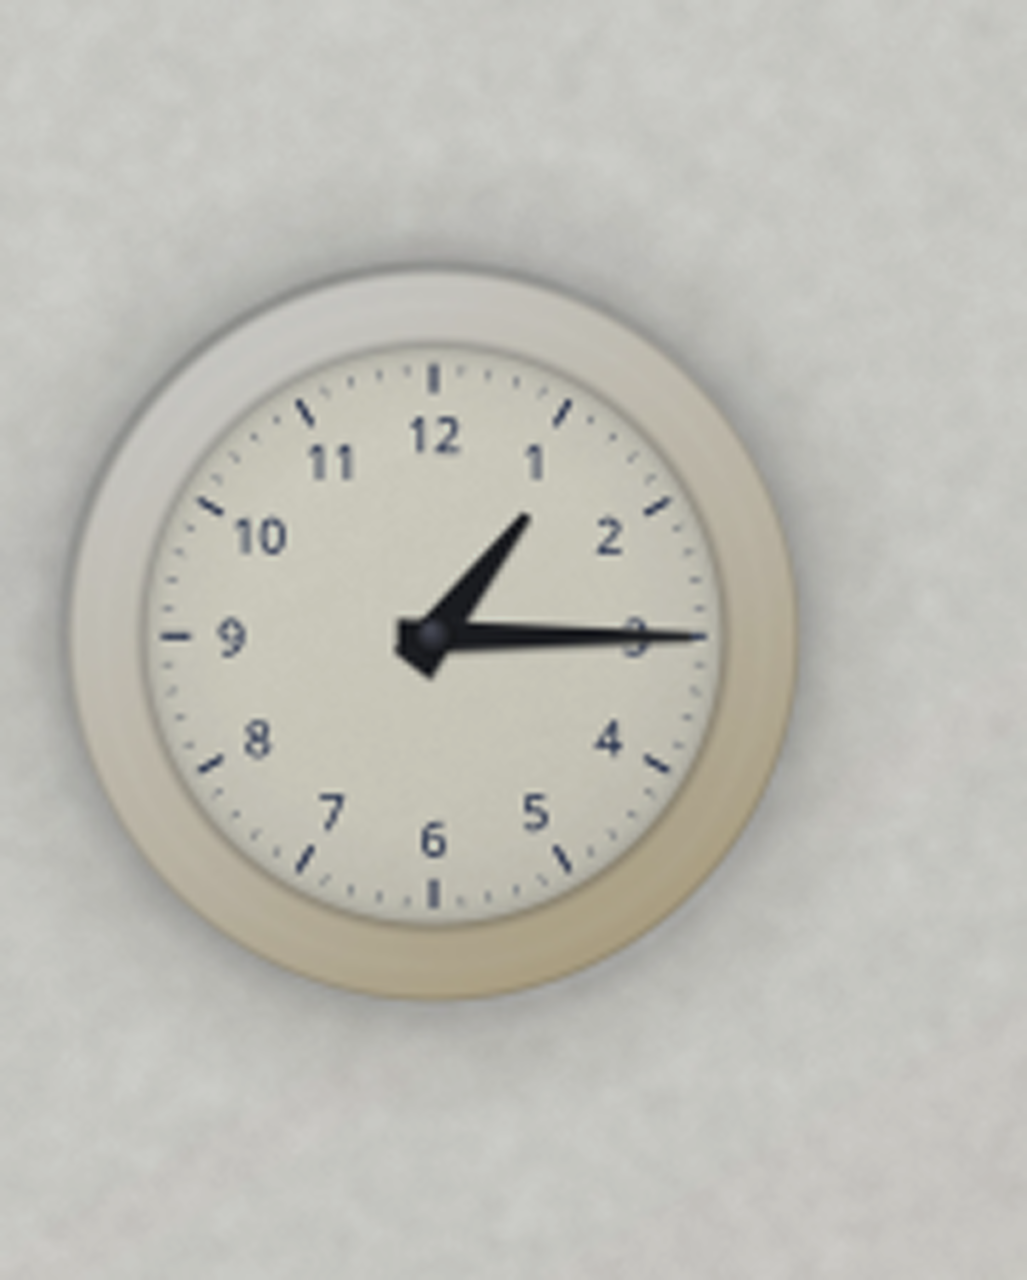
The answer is 1:15
